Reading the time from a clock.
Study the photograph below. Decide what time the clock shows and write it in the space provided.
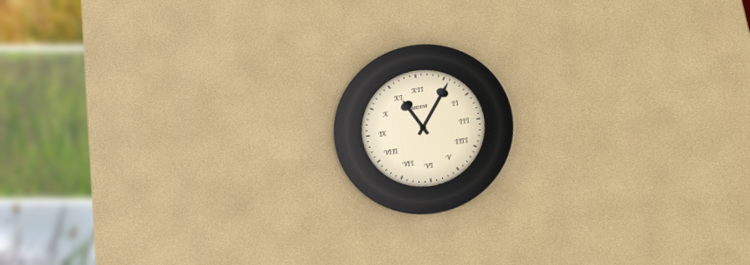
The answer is 11:06
